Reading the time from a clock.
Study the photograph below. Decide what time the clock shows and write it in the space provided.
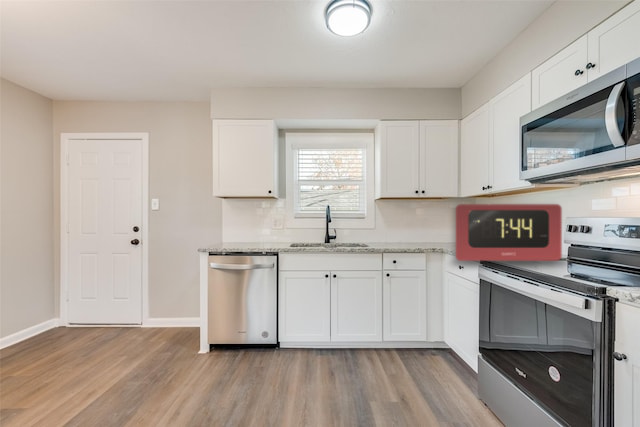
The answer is 7:44
